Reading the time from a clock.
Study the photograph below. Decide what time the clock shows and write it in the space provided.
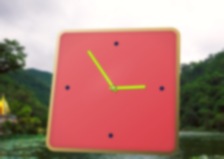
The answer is 2:54
